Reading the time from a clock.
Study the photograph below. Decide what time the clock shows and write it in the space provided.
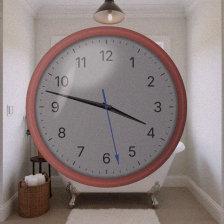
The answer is 3:47:28
